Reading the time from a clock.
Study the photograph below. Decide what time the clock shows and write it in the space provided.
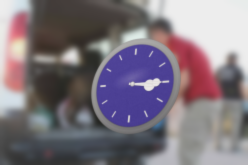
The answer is 3:15
